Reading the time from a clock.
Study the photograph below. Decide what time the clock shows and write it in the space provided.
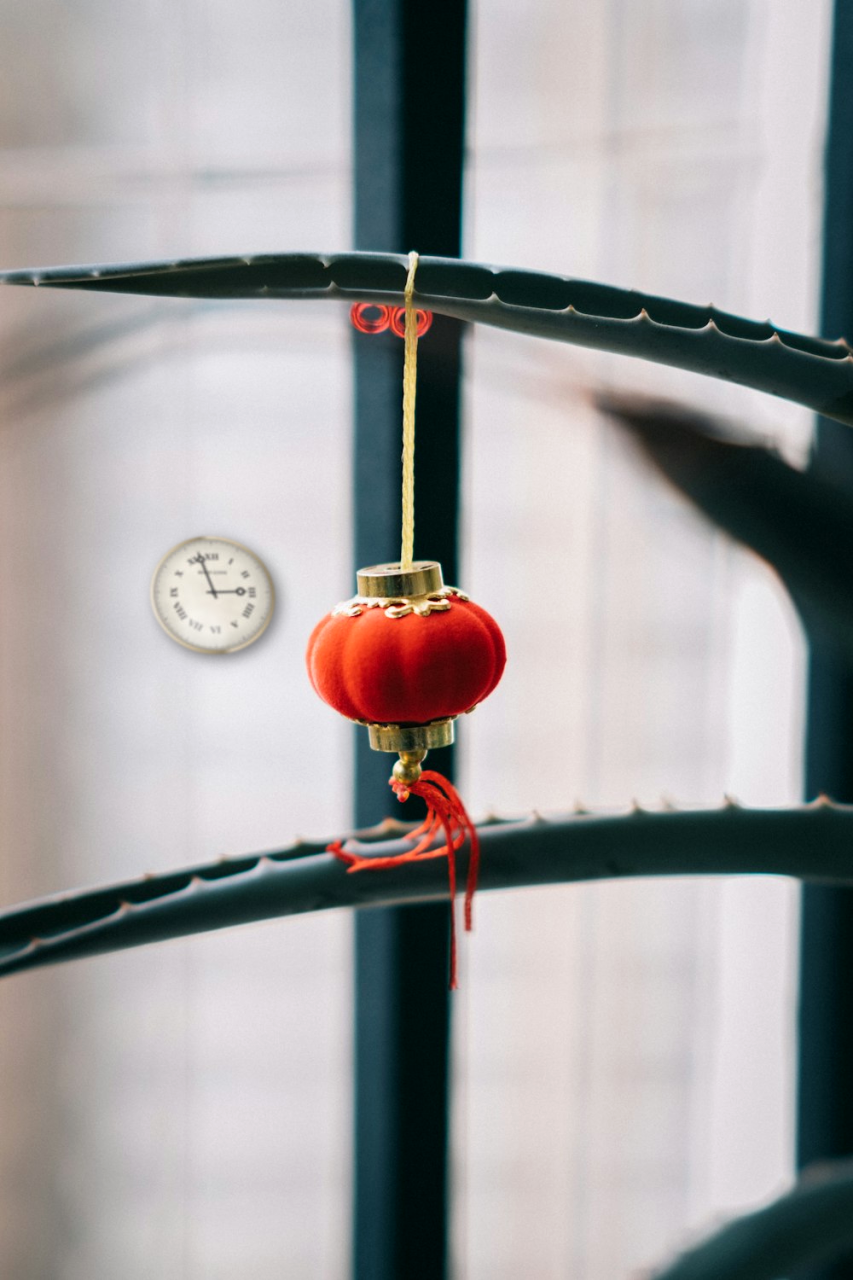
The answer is 2:57
